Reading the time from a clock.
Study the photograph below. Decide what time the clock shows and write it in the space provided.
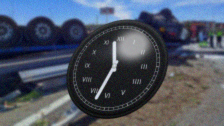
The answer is 11:33
